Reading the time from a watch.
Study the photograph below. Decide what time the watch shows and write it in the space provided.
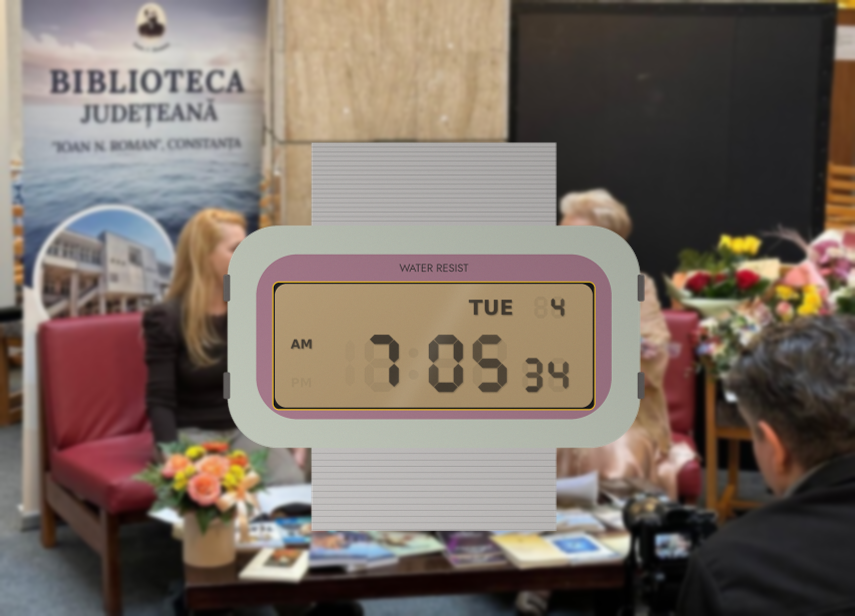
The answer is 7:05:34
